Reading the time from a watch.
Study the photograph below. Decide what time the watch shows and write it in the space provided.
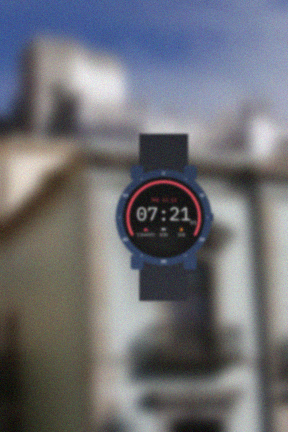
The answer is 7:21
